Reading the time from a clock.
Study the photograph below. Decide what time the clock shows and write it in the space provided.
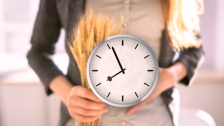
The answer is 7:56
